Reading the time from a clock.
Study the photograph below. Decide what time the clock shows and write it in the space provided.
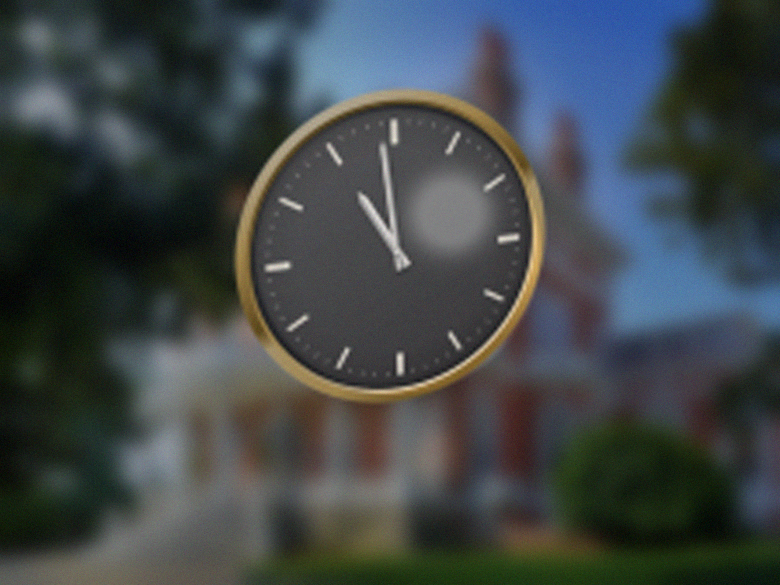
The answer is 10:59
